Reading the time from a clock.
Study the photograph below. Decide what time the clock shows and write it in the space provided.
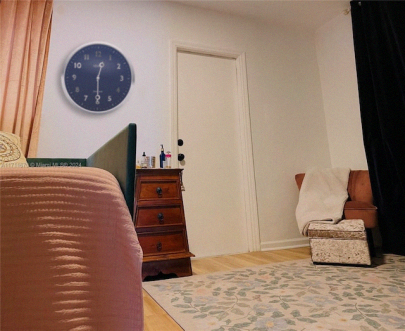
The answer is 12:30
